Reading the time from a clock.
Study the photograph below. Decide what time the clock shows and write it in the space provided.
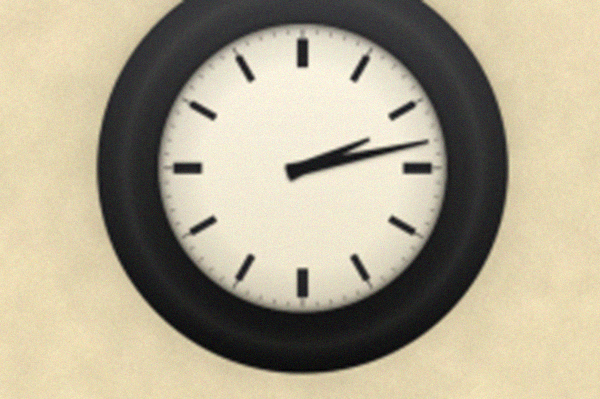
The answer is 2:13
